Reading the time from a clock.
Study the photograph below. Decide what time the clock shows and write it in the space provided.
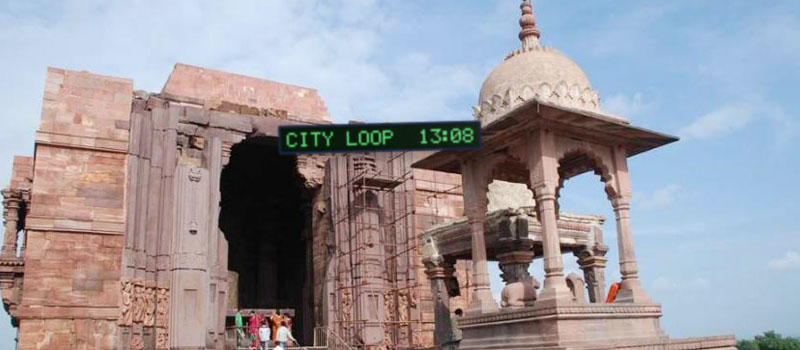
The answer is 13:08
